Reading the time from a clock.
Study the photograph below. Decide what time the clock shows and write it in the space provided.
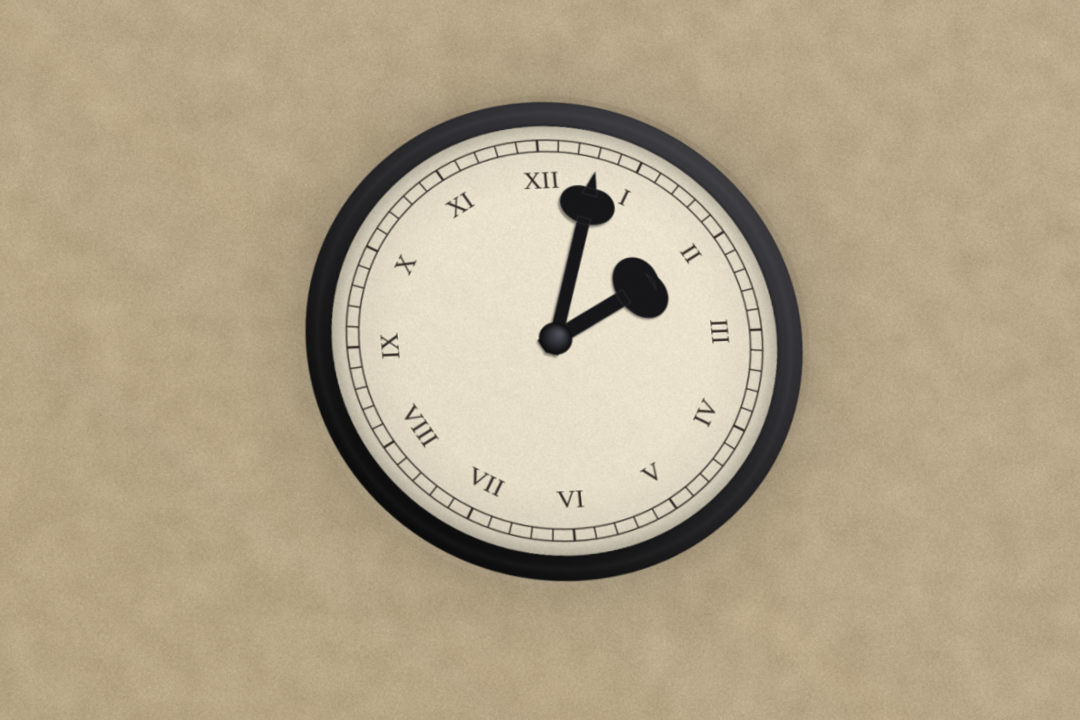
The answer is 2:03
